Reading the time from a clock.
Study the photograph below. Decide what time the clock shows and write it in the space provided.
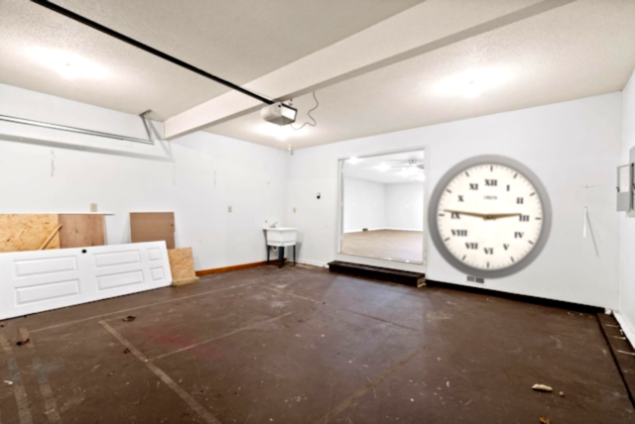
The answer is 2:46
